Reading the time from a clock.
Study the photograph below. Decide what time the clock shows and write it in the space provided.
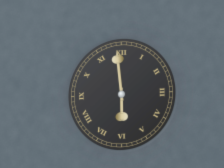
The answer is 5:59
